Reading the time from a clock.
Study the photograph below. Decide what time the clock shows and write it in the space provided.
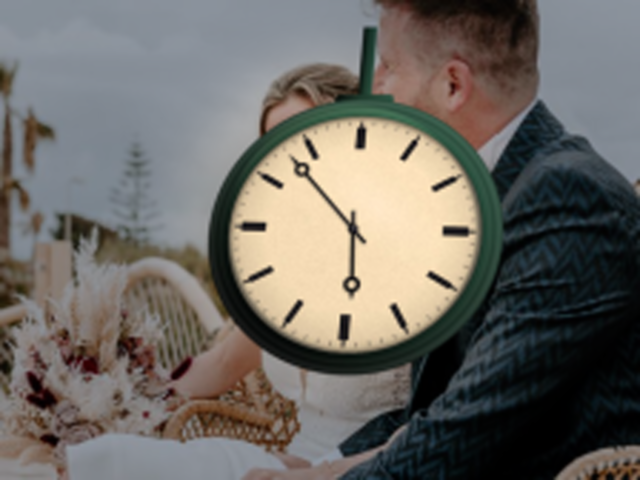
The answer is 5:53
